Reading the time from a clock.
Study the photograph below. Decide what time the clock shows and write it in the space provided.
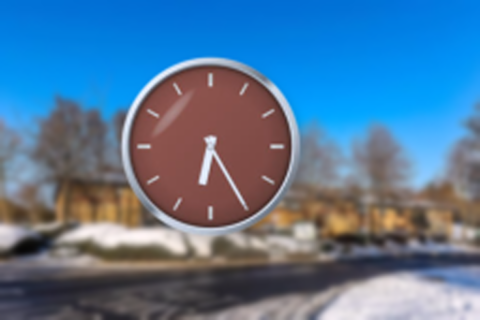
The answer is 6:25
